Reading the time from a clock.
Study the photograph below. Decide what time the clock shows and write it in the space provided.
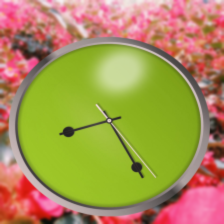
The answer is 8:25:24
